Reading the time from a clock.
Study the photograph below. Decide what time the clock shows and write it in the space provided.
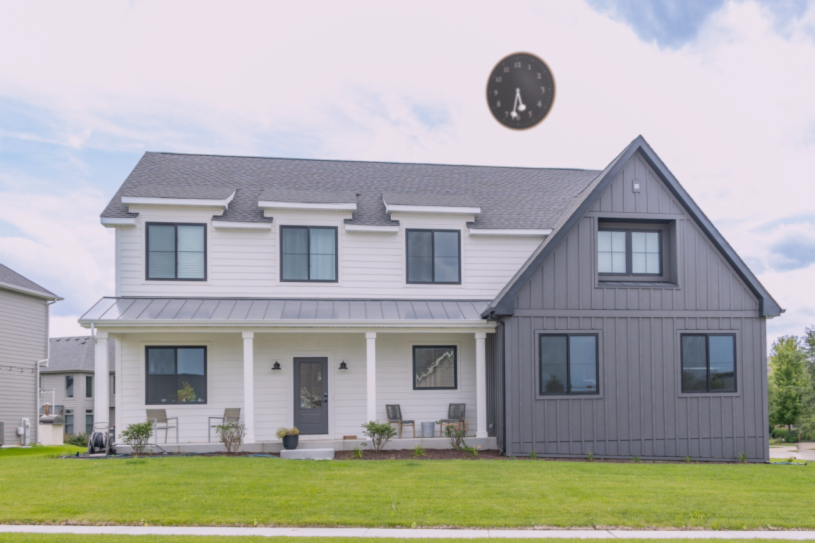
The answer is 5:32
